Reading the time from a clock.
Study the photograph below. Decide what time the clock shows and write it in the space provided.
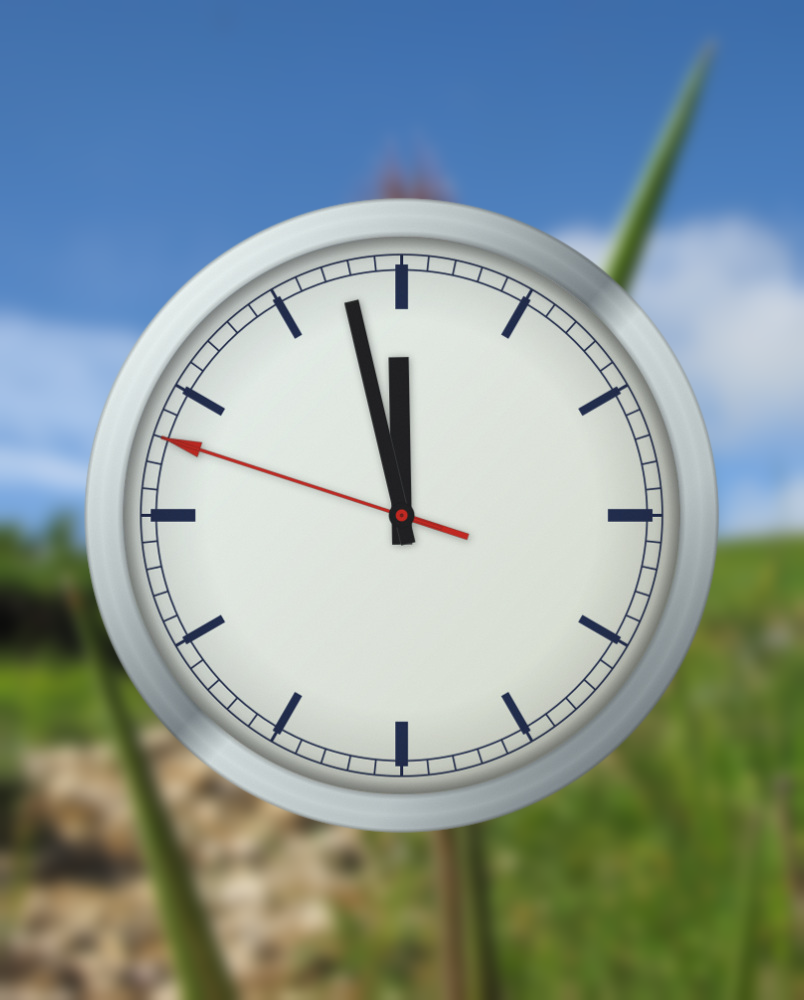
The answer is 11:57:48
